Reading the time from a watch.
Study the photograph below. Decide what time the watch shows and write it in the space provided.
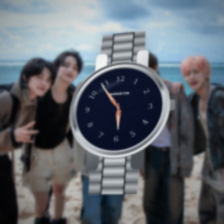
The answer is 5:54
